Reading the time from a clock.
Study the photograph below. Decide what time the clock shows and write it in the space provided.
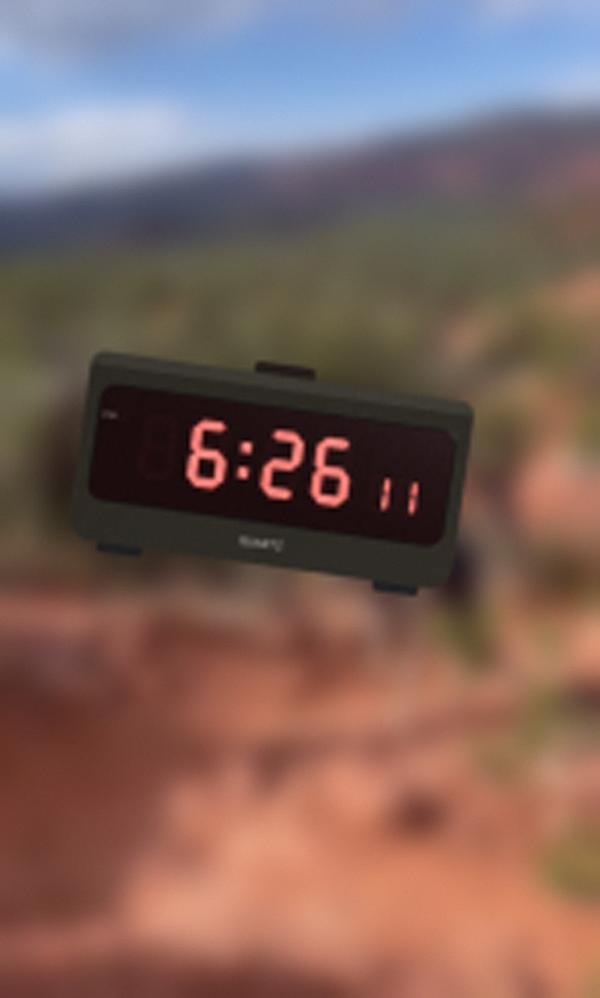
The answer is 6:26:11
